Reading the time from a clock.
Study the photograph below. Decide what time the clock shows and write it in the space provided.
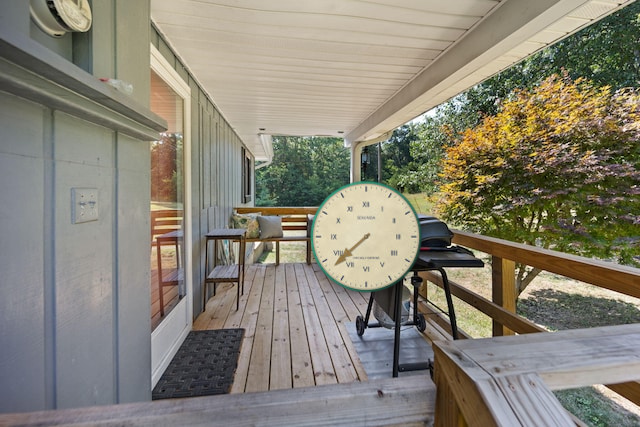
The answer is 7:38
